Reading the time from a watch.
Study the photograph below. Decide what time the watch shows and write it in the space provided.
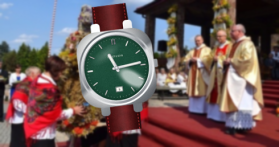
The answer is 11:14
